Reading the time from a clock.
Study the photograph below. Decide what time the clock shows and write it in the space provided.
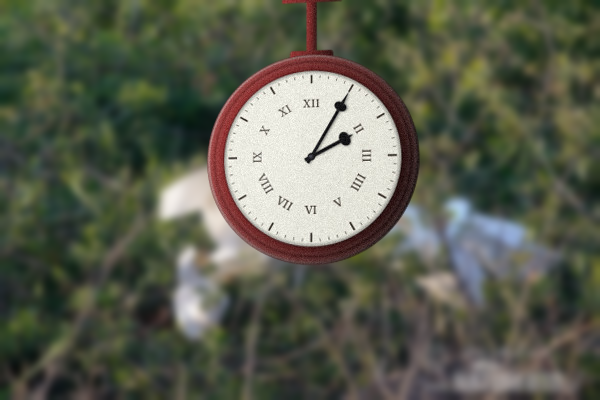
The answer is 2:05
